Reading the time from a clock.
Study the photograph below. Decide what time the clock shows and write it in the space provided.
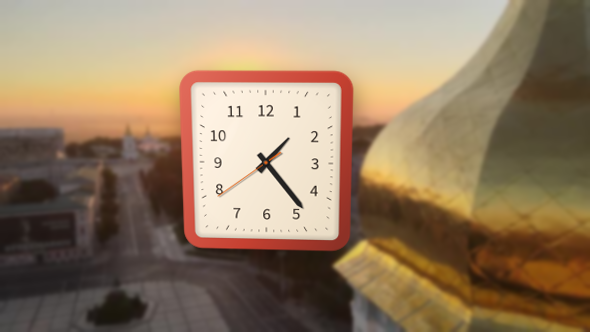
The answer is 1:23:39
